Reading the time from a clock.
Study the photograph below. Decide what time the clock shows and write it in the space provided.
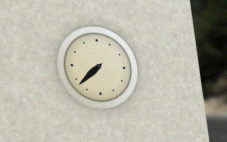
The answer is 7:38
